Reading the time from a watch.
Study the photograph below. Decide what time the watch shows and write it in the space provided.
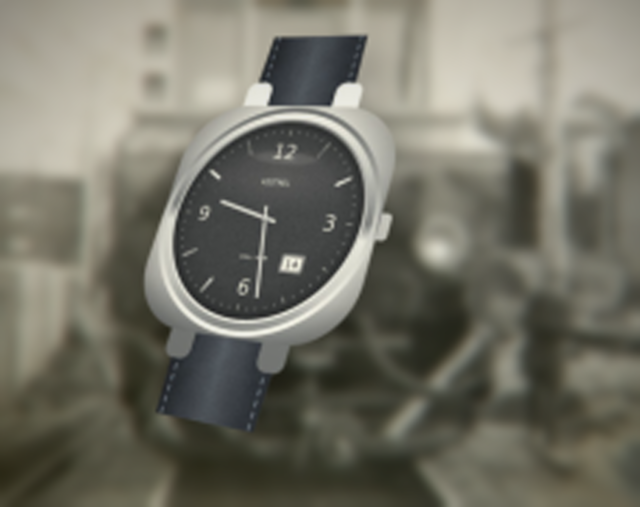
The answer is 9:28
